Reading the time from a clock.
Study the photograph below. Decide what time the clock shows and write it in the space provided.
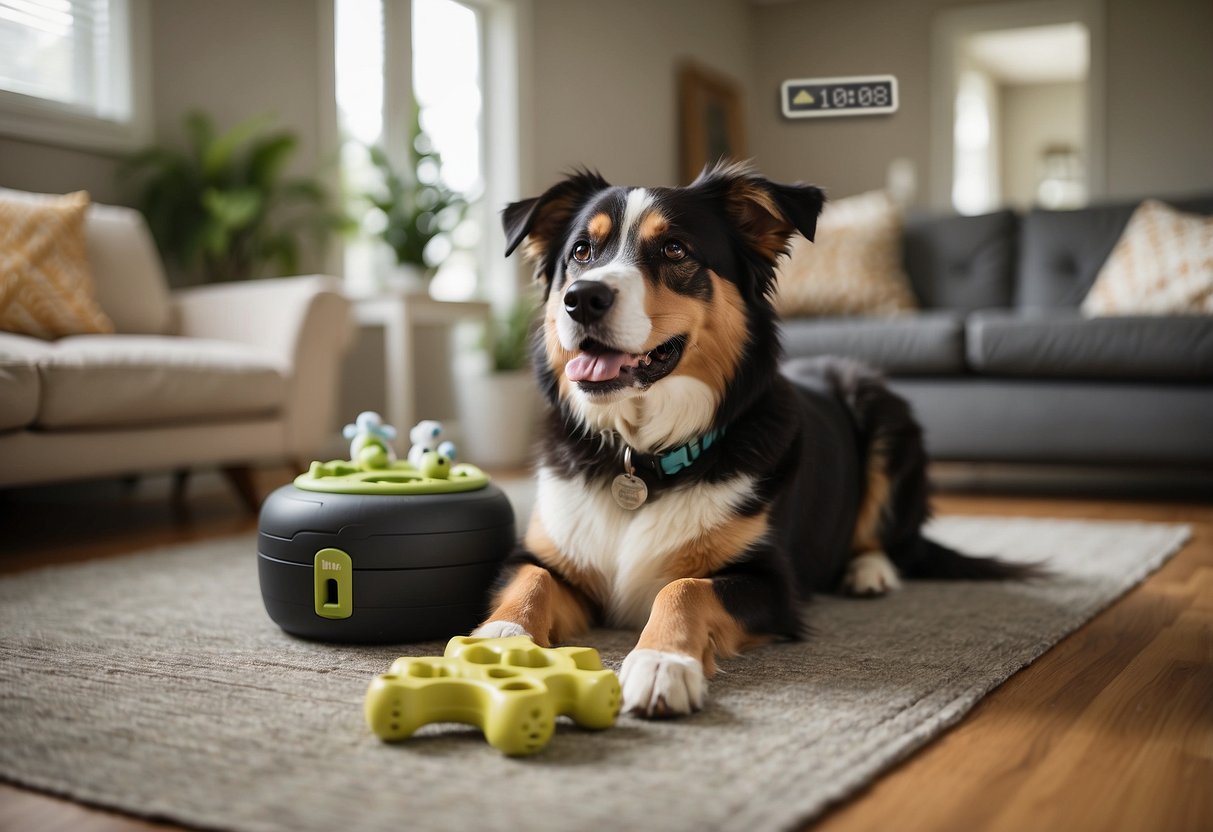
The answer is 10:08
